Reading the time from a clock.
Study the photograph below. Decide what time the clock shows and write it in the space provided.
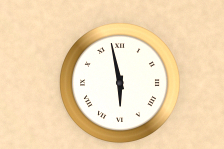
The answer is 5:58
